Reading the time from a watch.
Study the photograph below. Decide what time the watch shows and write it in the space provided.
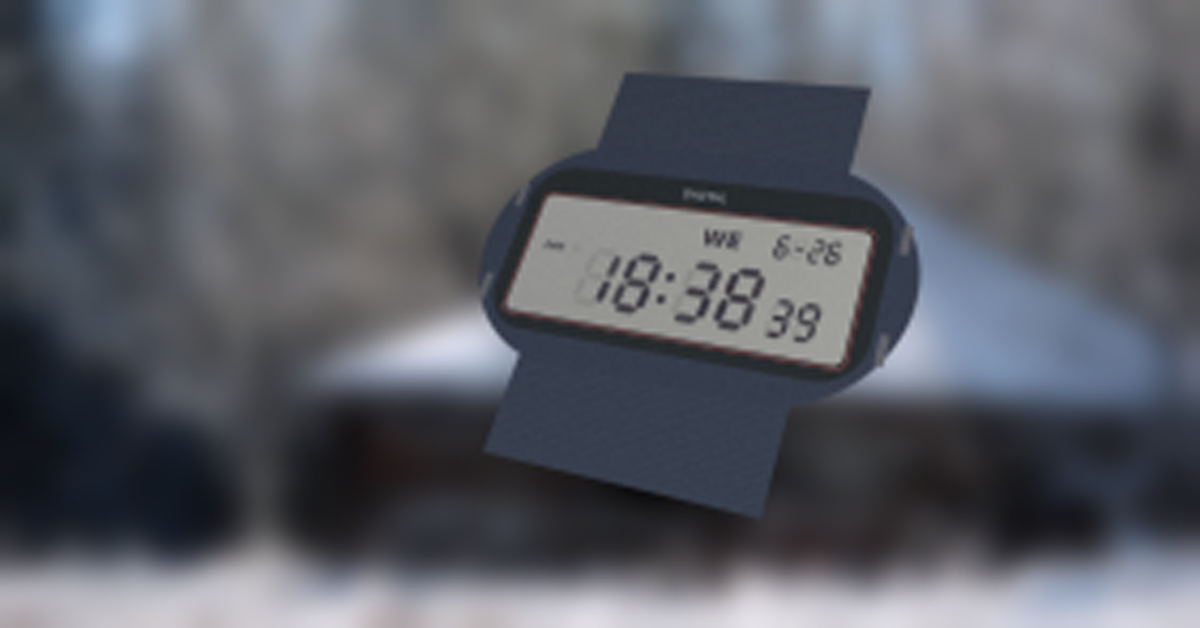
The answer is 18:38:39
